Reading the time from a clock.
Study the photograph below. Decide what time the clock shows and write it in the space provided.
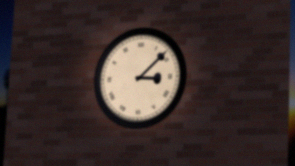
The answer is 3:08
